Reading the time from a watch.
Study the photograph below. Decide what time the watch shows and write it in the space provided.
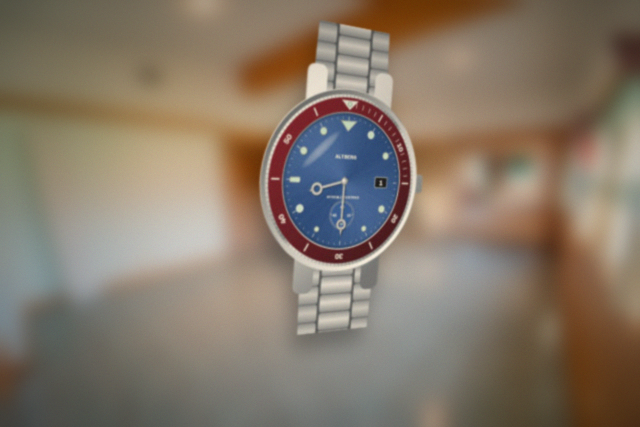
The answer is 8:30
